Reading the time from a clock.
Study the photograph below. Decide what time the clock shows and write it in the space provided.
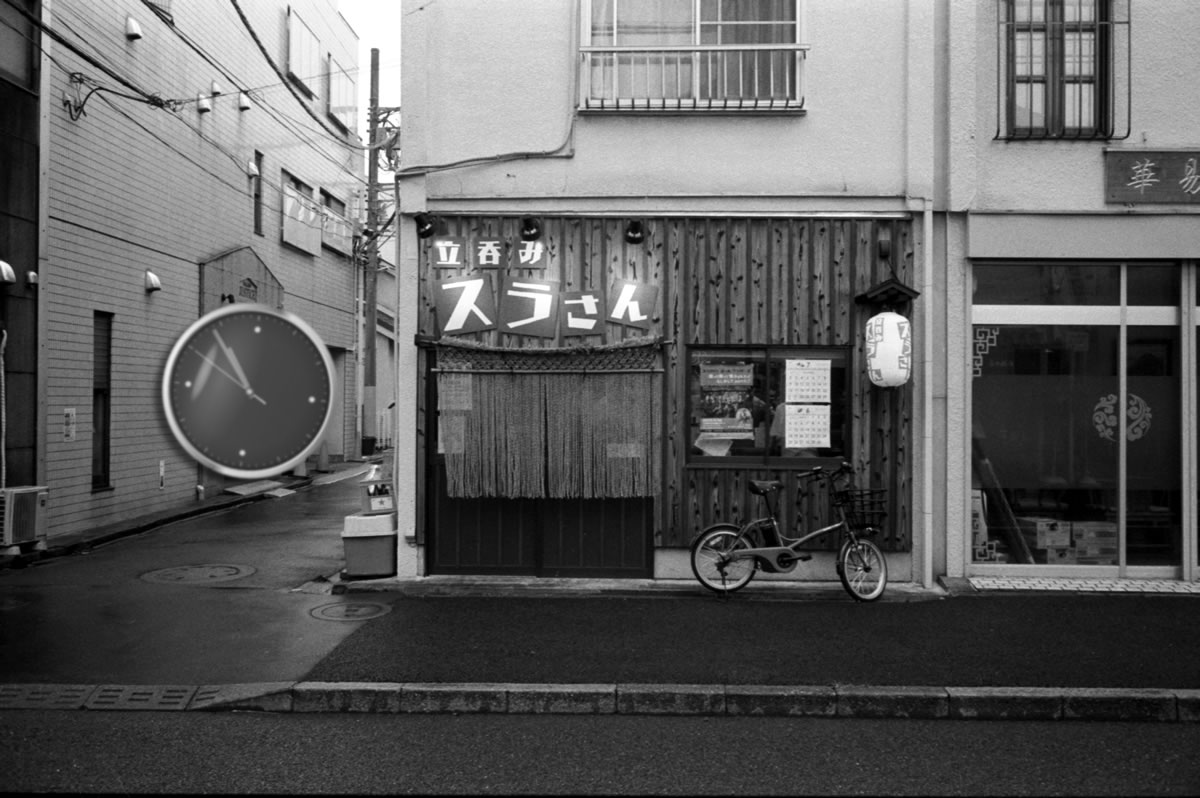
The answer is 10:53:50
